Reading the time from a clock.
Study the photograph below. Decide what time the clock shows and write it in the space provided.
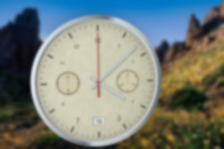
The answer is 4:08
